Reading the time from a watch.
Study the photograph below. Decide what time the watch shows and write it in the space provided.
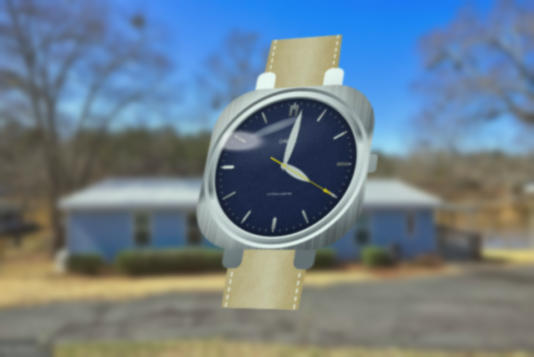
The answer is 4:01:20
